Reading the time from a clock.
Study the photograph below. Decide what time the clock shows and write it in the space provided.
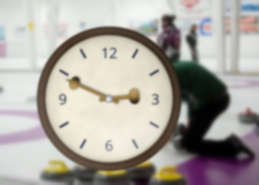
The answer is 2:49
